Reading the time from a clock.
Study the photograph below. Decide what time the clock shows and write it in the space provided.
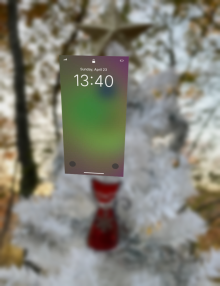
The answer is 13:40
